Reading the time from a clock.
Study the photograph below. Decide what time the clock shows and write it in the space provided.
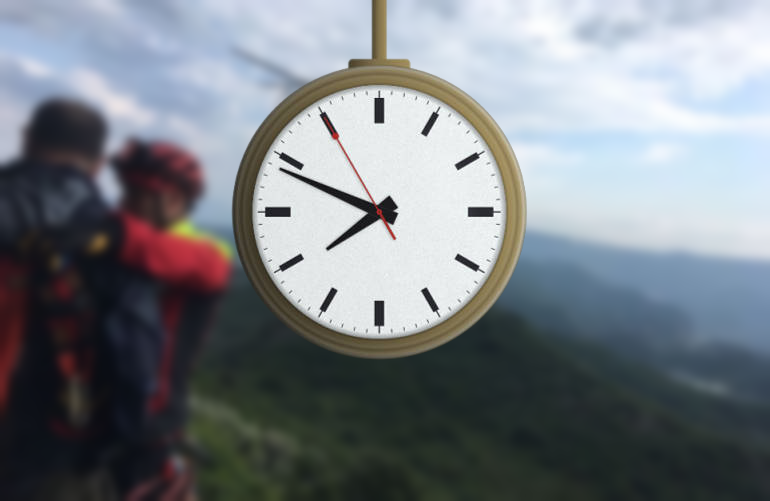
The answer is 7:48:55
